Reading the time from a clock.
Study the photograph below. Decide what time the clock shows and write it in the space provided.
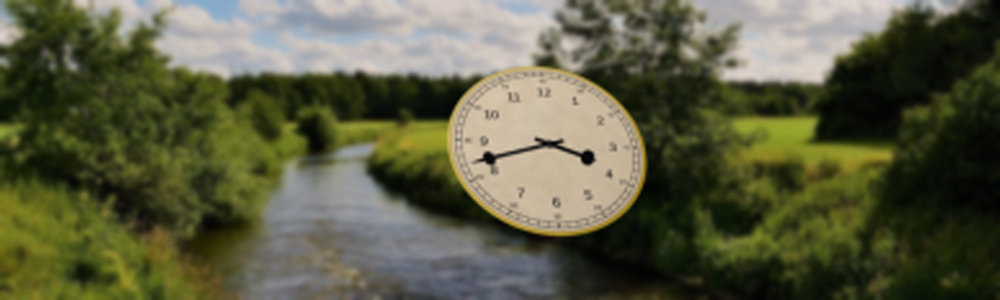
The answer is 3:42
